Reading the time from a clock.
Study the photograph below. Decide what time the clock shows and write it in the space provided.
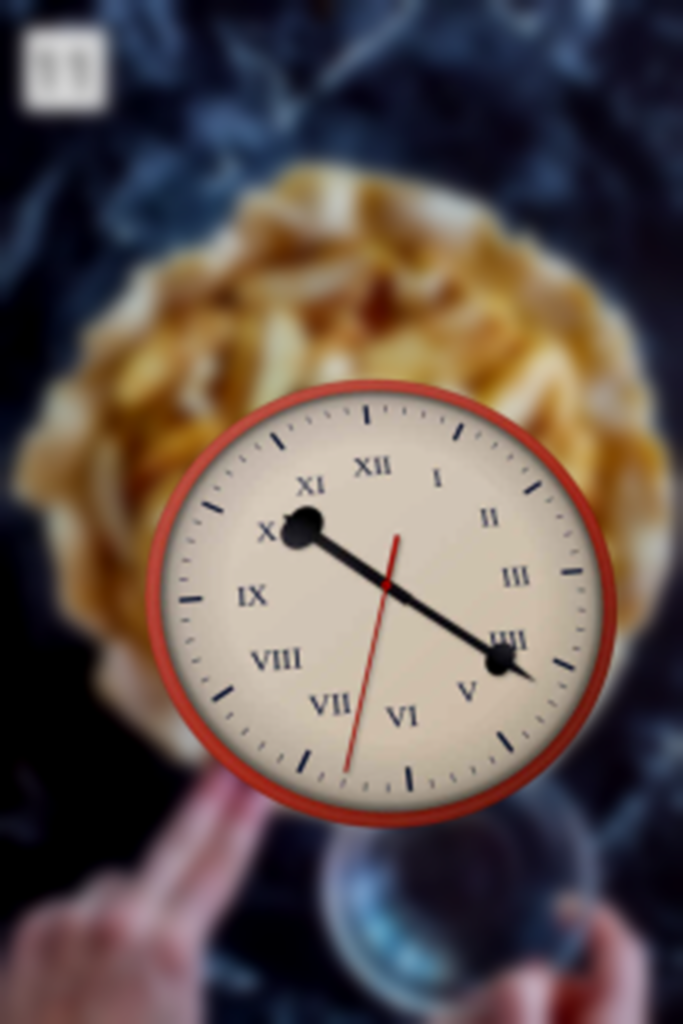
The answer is 10:21:33
